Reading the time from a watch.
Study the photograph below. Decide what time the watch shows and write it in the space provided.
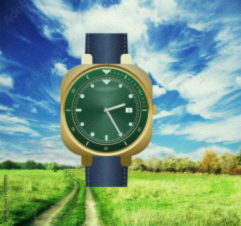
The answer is 2:25
